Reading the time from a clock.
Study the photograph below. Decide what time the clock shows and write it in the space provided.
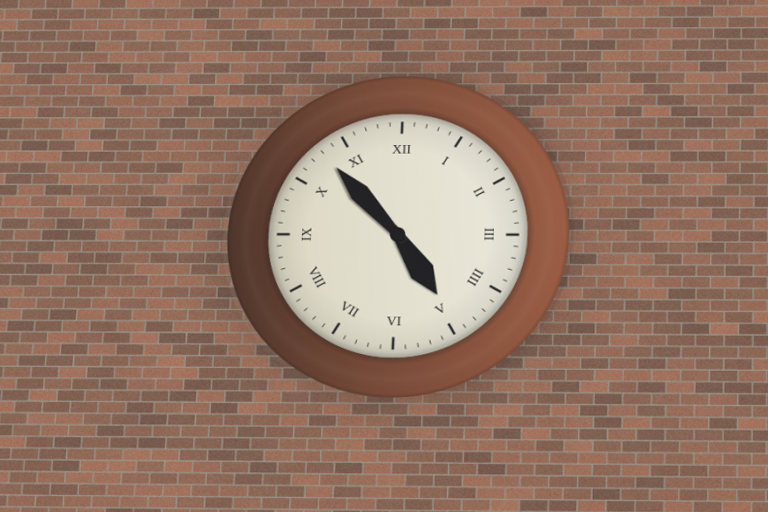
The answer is 4:53
